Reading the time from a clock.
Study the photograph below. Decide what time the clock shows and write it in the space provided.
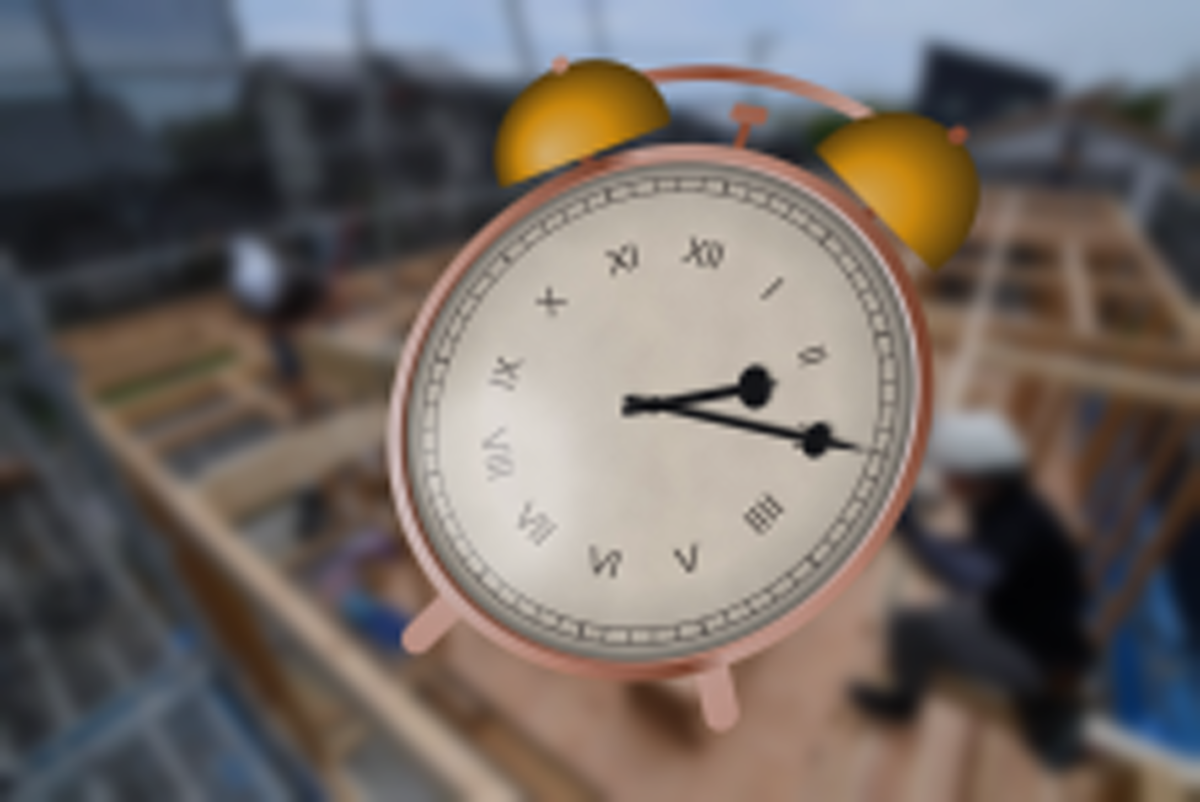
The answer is 2:15
